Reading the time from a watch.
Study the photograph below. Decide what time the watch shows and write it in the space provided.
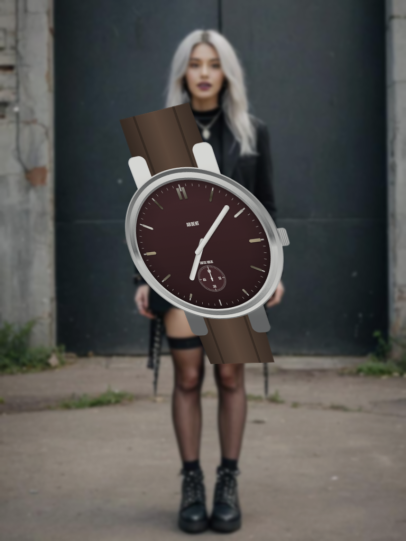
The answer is 7:08
